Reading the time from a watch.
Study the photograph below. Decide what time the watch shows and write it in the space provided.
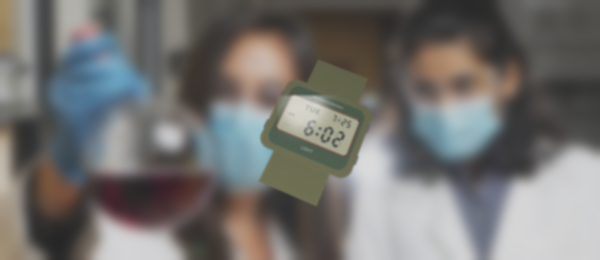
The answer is 6:02
